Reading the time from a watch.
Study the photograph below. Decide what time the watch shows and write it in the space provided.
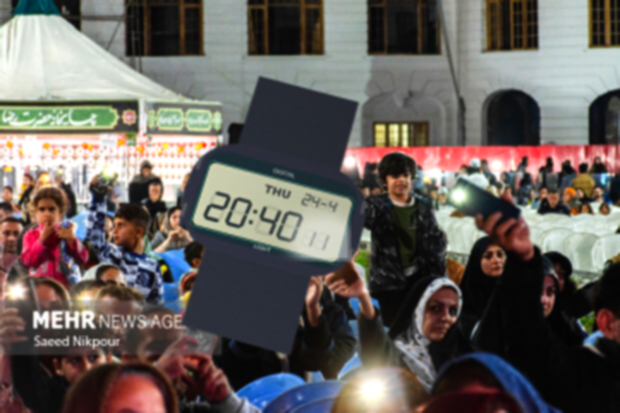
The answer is 20:40:11
